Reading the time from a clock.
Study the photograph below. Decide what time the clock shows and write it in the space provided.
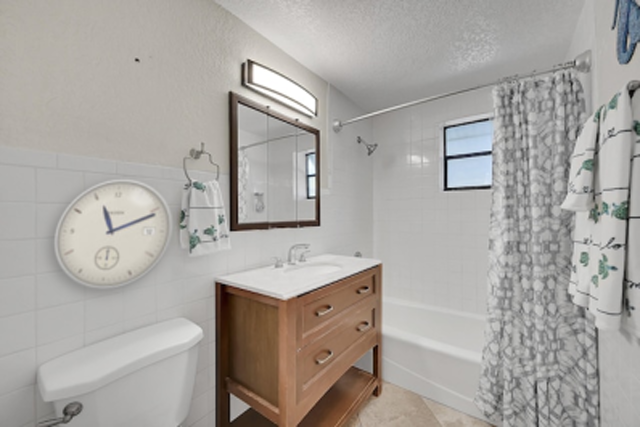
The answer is 11:11
